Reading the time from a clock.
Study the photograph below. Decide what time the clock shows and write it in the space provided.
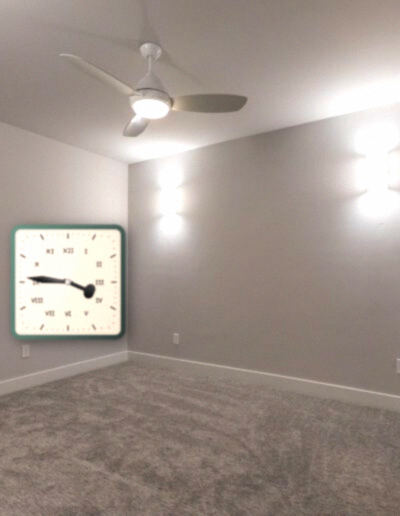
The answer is 3:46
